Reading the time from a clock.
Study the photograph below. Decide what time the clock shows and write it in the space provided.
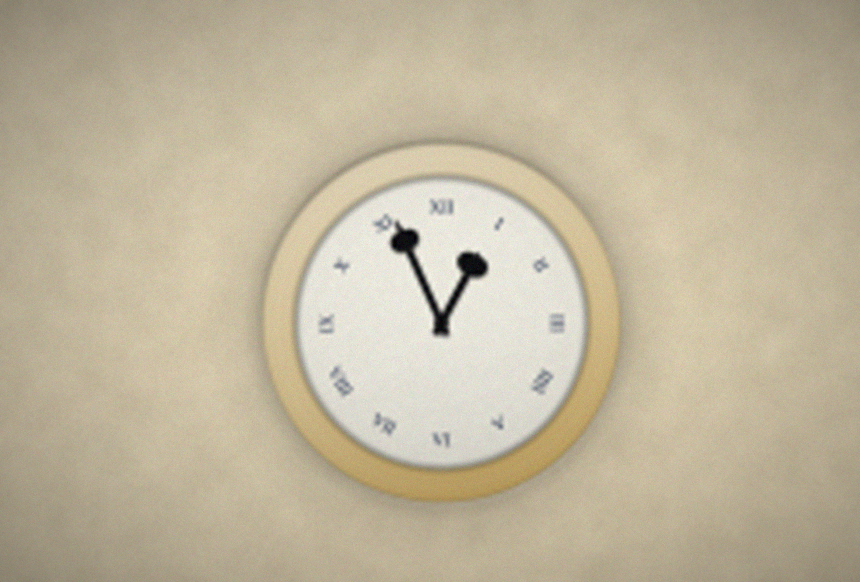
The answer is 12:56
